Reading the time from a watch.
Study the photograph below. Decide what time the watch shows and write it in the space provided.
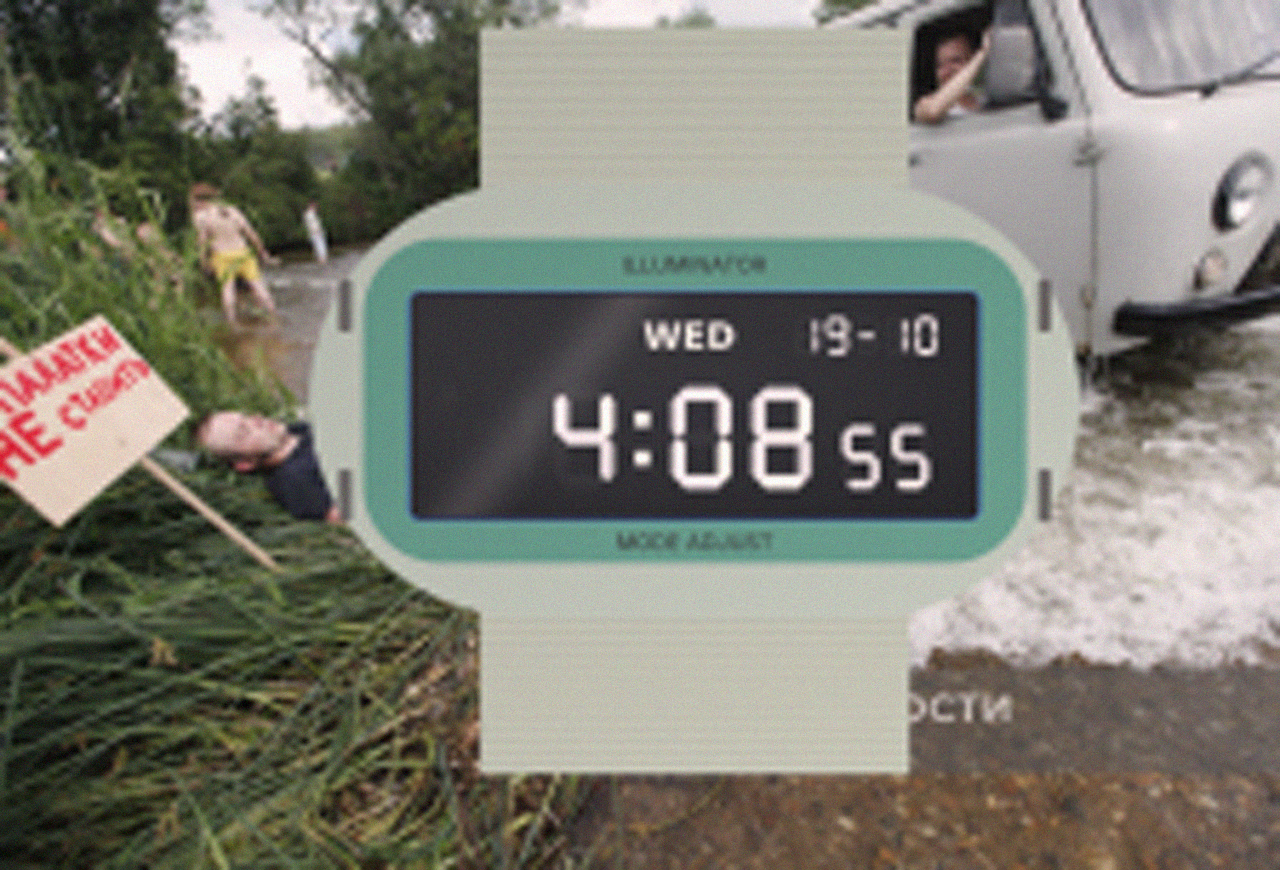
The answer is 4:08:55
